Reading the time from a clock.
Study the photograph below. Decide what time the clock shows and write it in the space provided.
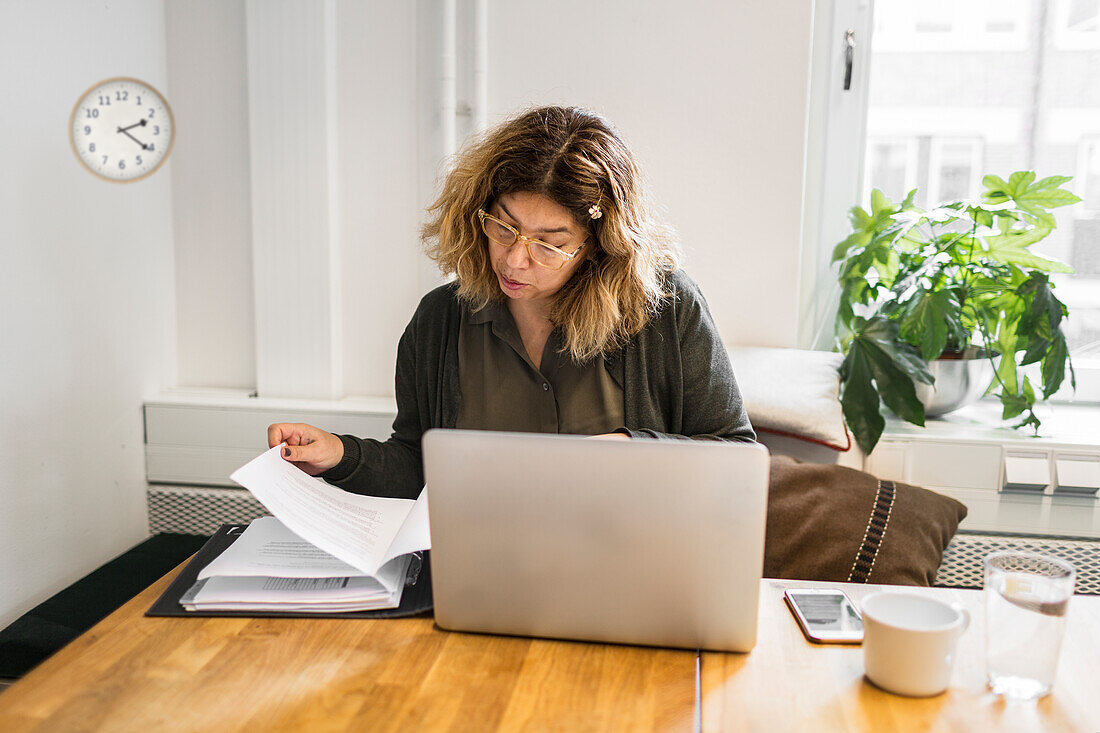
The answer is 2:21
